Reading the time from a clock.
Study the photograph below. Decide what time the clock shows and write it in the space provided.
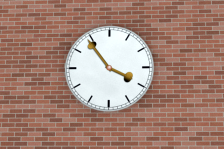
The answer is 3:54
